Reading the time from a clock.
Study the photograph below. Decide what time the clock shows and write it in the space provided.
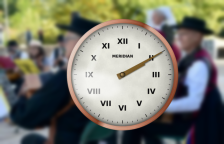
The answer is 2:10
